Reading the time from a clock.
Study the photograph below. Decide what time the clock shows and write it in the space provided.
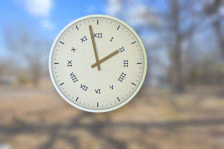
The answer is 1:58
